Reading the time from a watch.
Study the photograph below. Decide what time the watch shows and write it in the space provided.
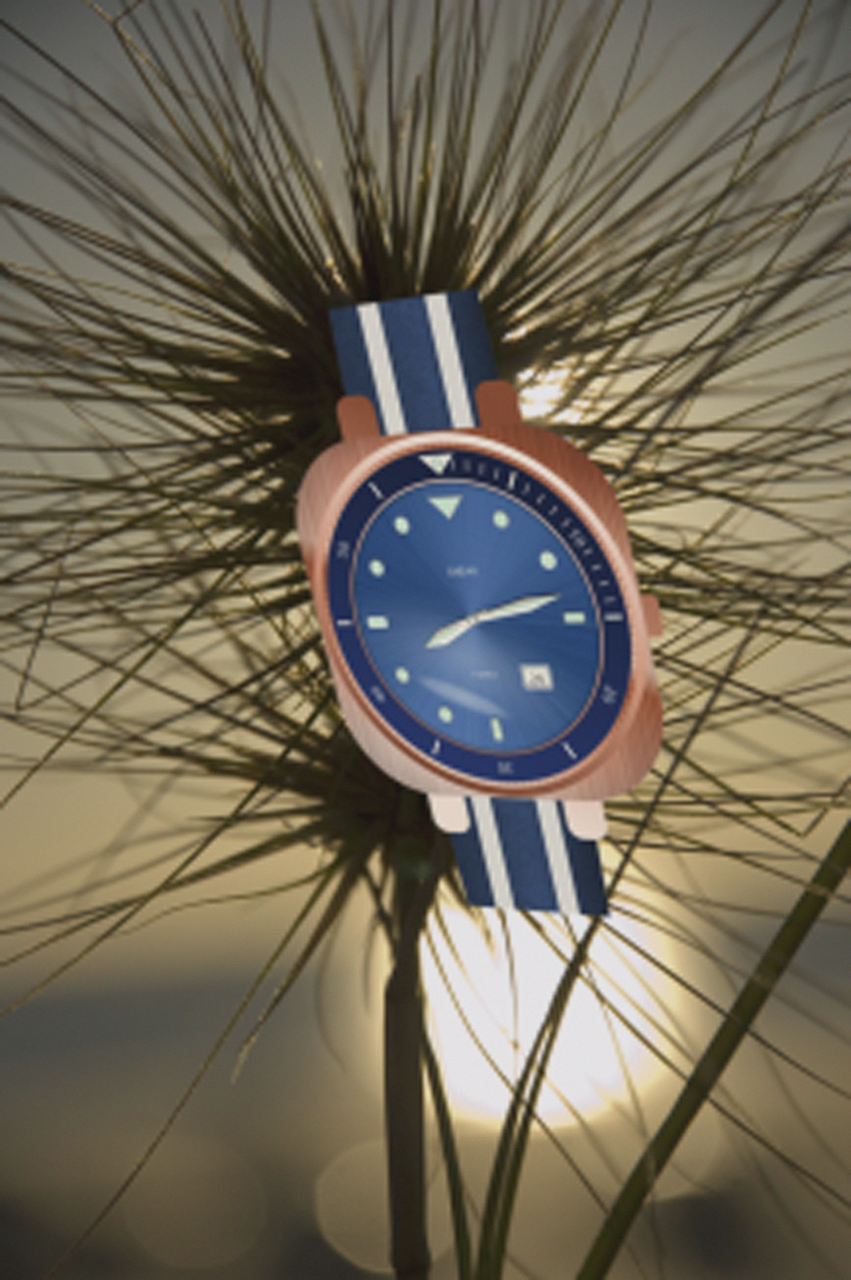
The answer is 8:13
